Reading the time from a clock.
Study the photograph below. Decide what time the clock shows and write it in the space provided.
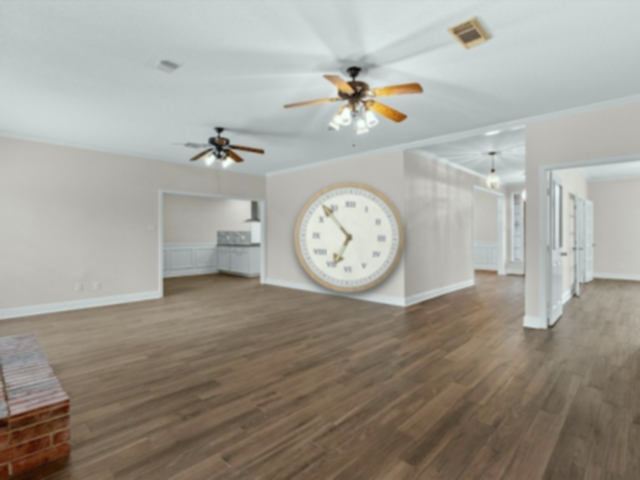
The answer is 6:53
